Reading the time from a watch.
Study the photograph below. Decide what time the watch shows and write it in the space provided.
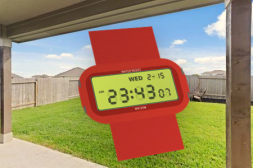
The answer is 23:43:07
